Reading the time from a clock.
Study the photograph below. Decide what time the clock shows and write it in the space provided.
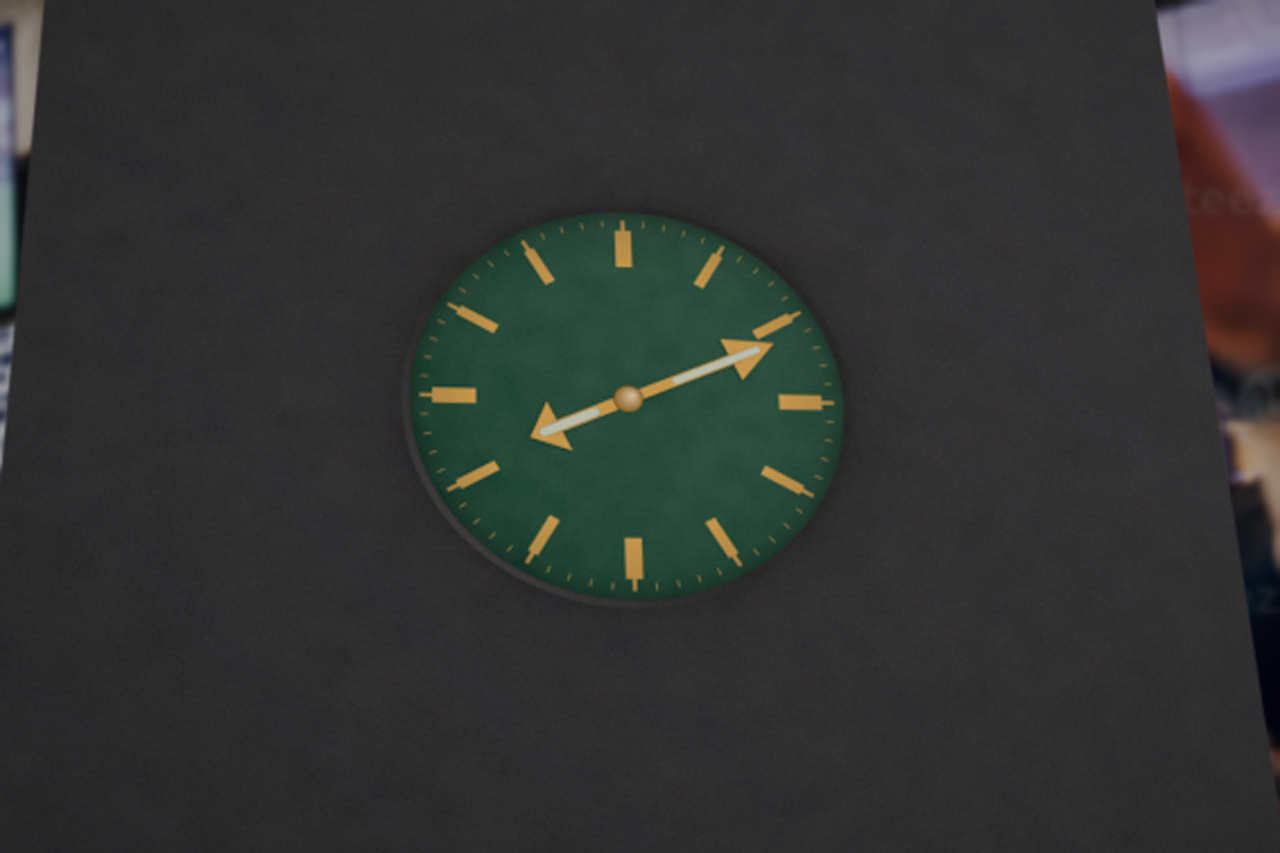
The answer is 8:11
